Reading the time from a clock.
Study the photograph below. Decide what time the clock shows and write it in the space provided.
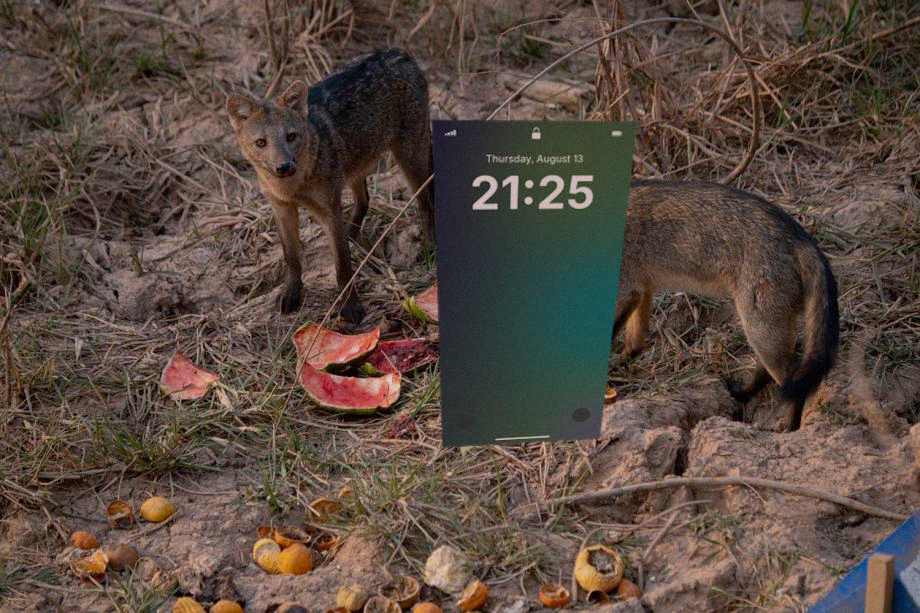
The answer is 21:25
